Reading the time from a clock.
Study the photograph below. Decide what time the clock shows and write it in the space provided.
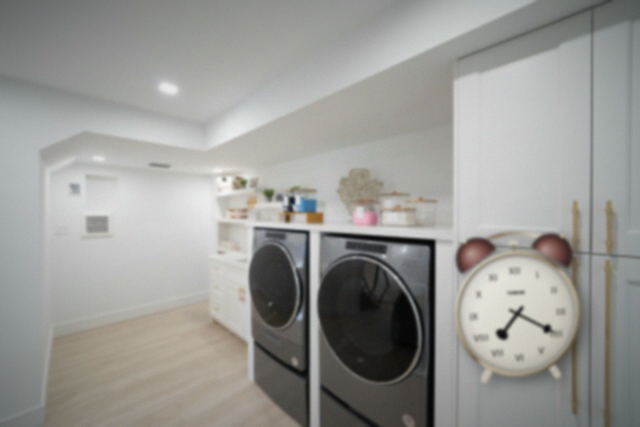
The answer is 7:20
